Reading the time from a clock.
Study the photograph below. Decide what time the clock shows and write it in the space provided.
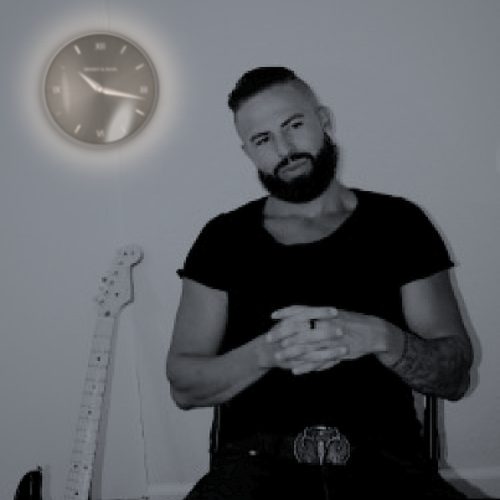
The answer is 10:17
